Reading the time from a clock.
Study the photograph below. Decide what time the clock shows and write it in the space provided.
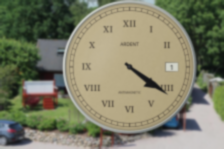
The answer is 4:21
